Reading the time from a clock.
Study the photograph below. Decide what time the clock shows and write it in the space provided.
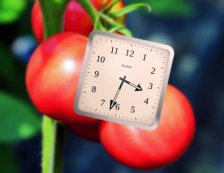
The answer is 3:32
